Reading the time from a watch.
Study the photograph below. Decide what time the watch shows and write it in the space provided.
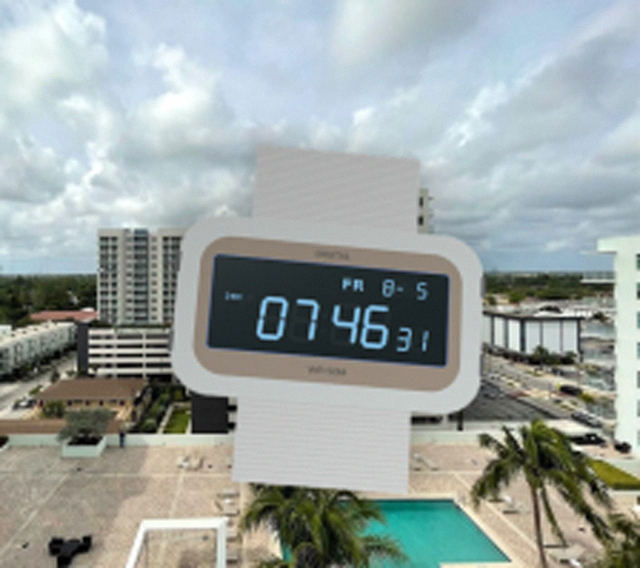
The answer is 7:46:31
